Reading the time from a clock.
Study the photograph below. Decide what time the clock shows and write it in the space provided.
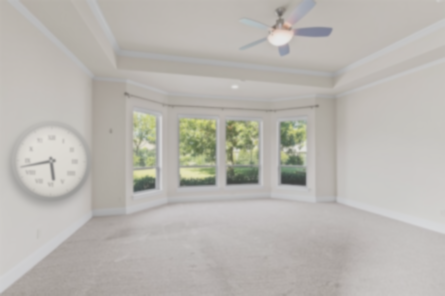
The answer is 5:43
